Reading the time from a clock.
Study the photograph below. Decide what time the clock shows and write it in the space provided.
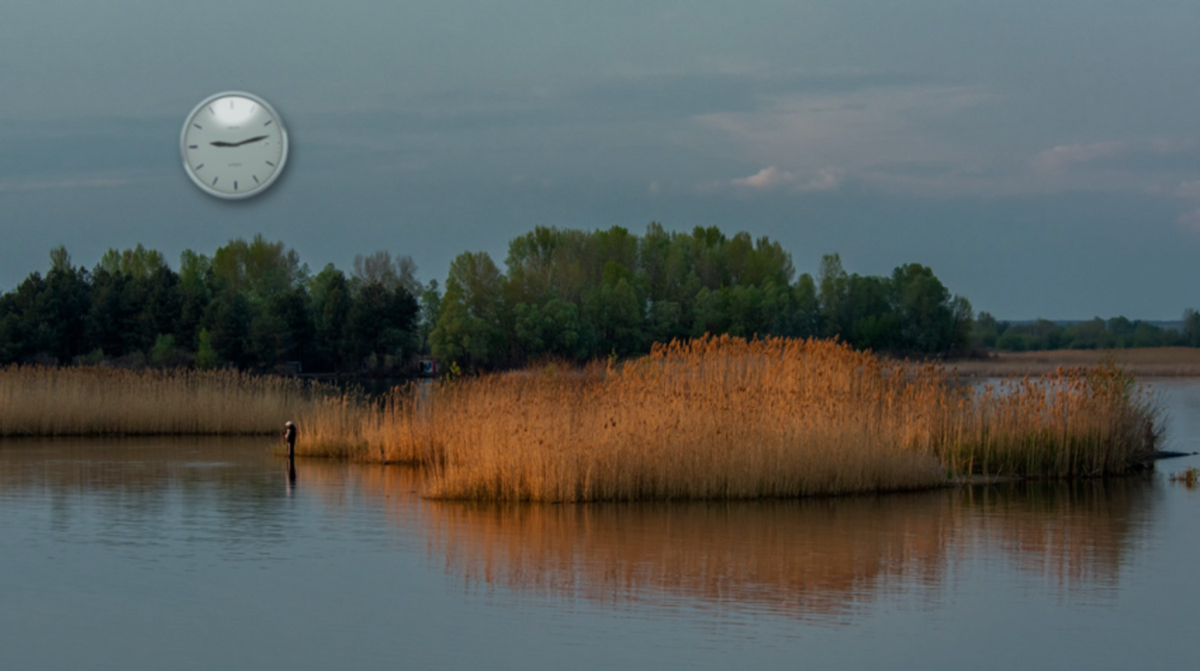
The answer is 9:13
